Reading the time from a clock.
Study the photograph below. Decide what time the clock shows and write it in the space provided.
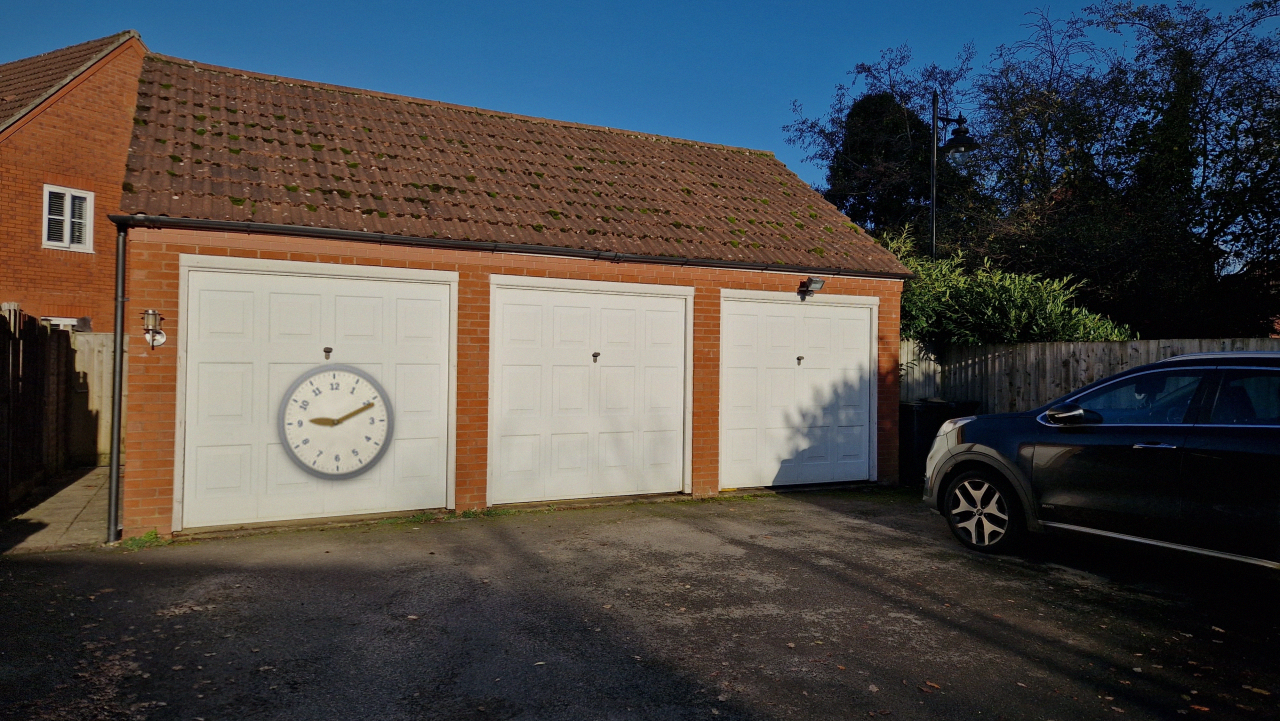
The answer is 9:11
